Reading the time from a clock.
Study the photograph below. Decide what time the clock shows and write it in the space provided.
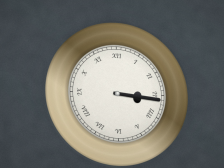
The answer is 3:16
